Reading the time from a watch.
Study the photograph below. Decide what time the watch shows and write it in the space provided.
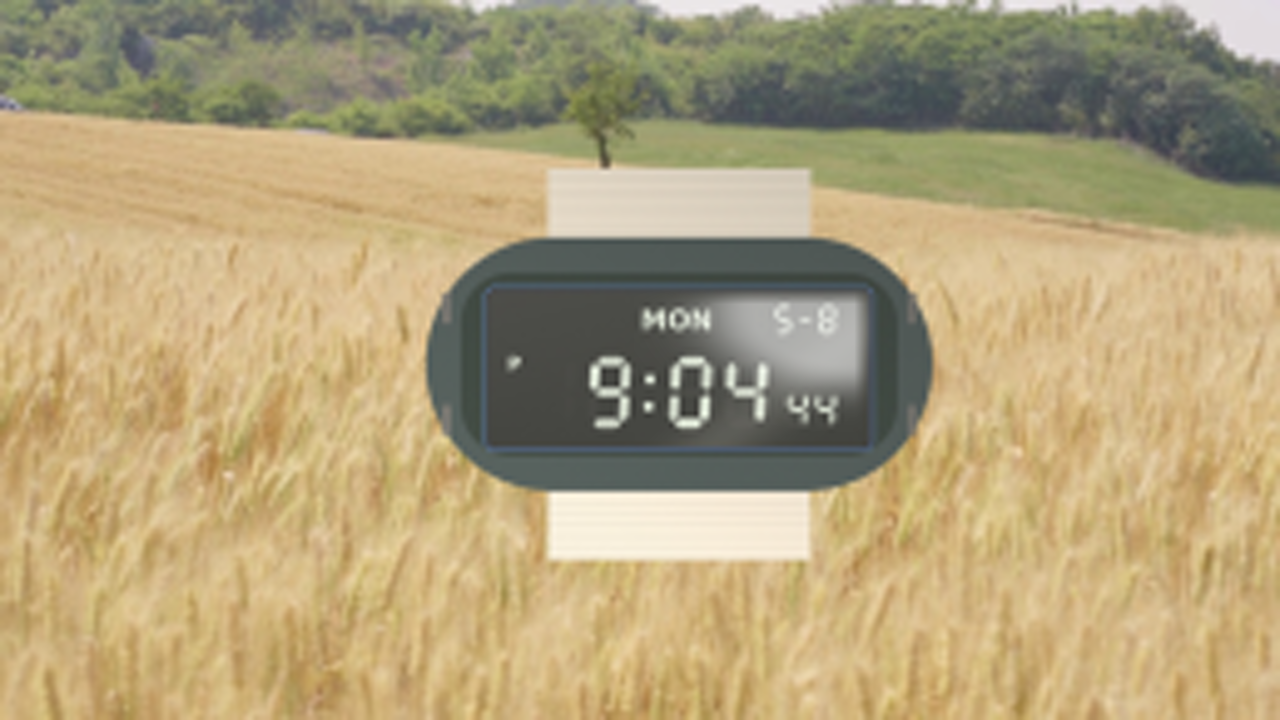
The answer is 9:04:44
